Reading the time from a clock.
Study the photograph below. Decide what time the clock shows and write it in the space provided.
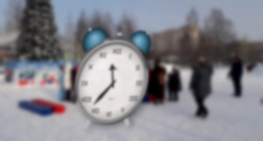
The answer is 11:37
